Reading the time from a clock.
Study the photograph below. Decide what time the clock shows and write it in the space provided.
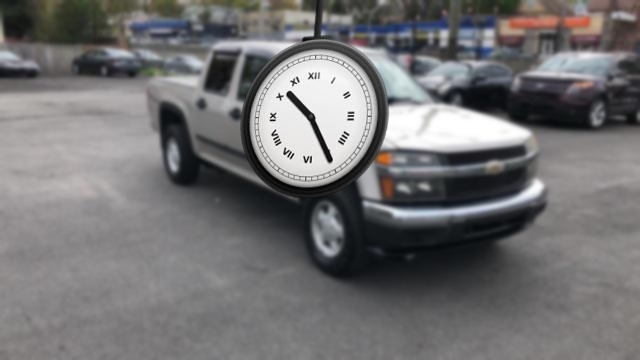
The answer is 10:25
